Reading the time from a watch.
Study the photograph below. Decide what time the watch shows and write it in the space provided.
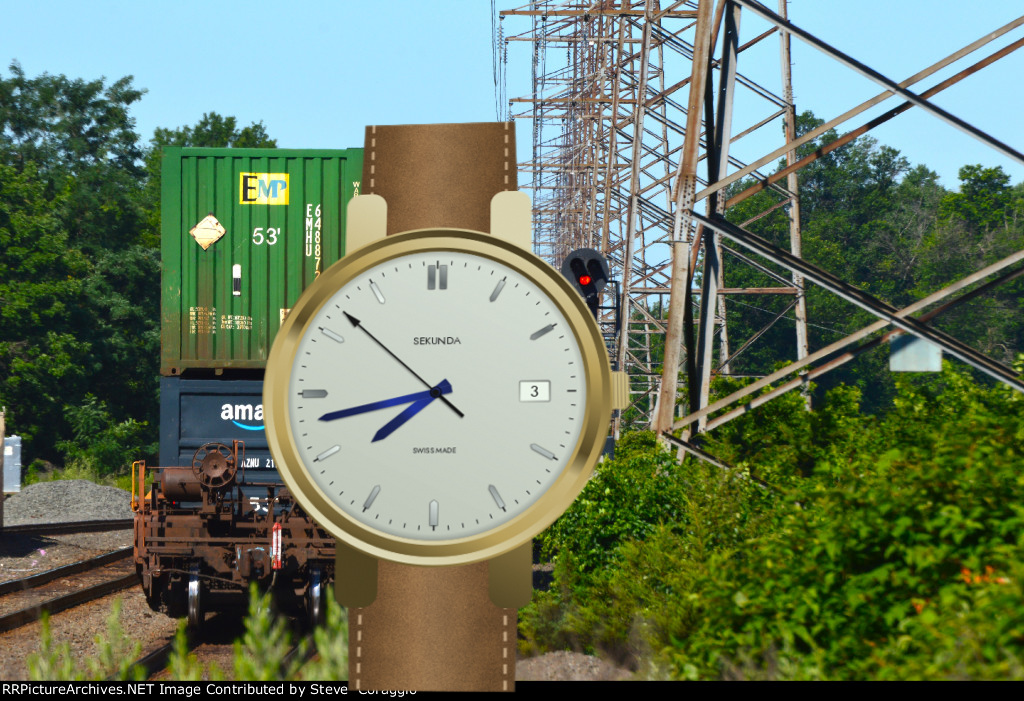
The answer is 7:42:52
